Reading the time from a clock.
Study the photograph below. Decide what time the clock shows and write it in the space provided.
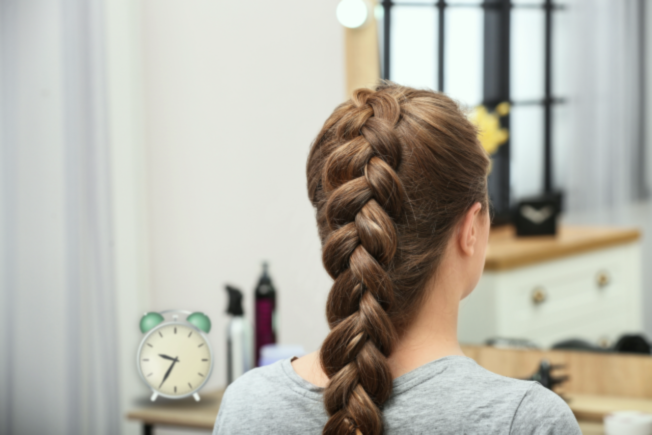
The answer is 9:35
